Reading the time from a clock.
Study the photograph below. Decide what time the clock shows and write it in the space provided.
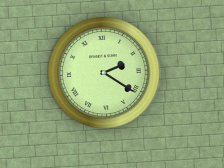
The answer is 2:21
